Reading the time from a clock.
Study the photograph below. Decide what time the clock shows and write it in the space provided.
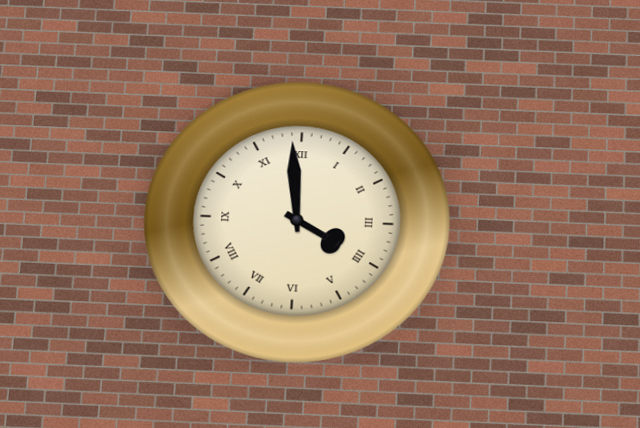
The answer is 3:59
